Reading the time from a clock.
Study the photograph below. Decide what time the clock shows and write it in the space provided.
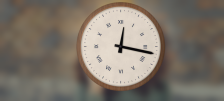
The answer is 12:17
